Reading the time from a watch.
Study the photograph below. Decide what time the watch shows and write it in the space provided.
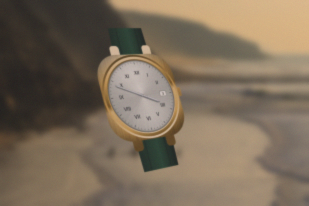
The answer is 3:49
